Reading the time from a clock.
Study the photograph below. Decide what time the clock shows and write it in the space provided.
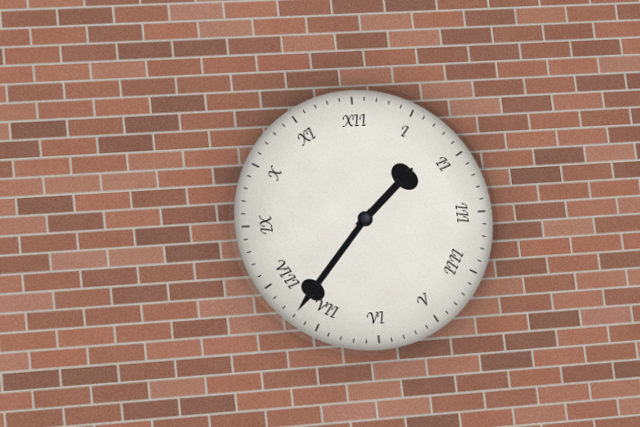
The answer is 1:37
